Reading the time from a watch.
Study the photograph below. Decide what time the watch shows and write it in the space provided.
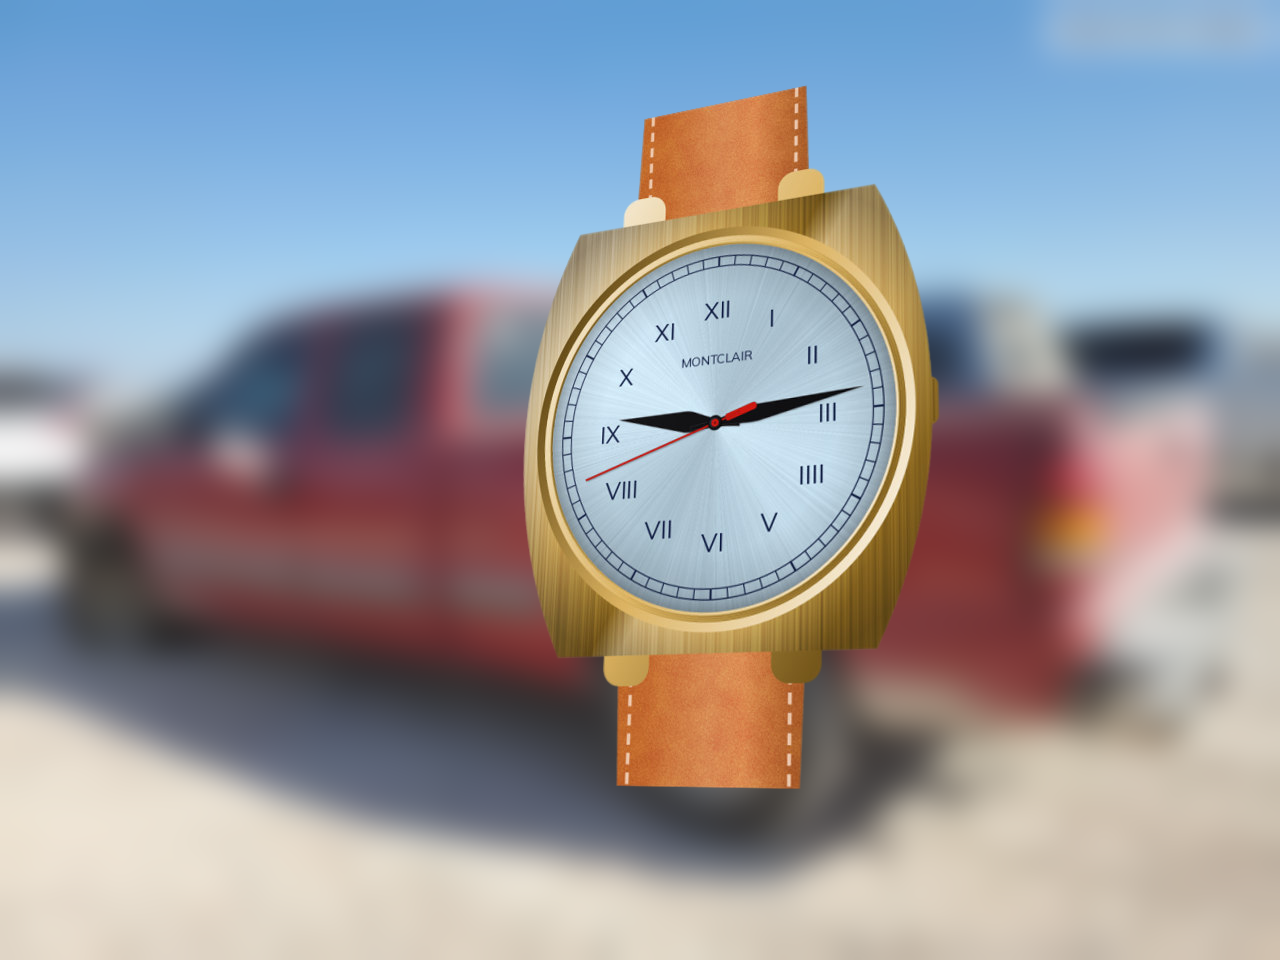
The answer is 9:13:42
